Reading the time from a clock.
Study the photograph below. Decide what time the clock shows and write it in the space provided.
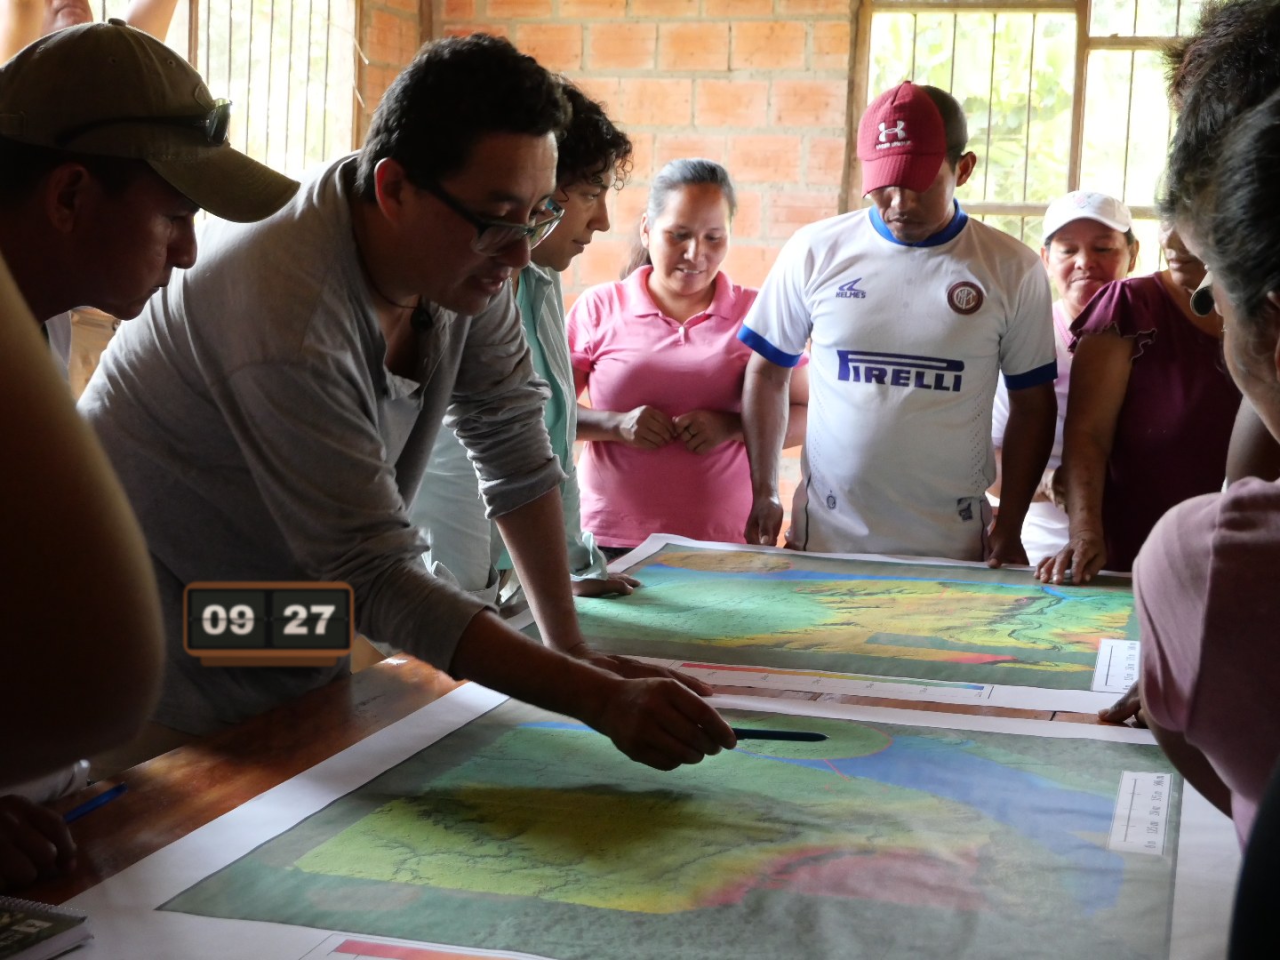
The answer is 9:27
